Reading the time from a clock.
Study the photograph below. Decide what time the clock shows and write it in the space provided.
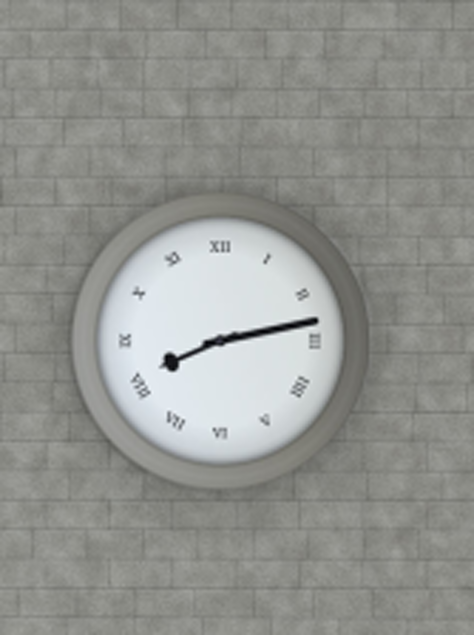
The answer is 8:13
